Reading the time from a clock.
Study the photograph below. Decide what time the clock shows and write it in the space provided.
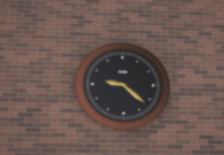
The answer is 9:22
